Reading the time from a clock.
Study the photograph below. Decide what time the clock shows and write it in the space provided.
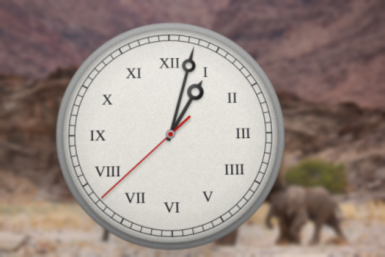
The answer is 1:02:38
